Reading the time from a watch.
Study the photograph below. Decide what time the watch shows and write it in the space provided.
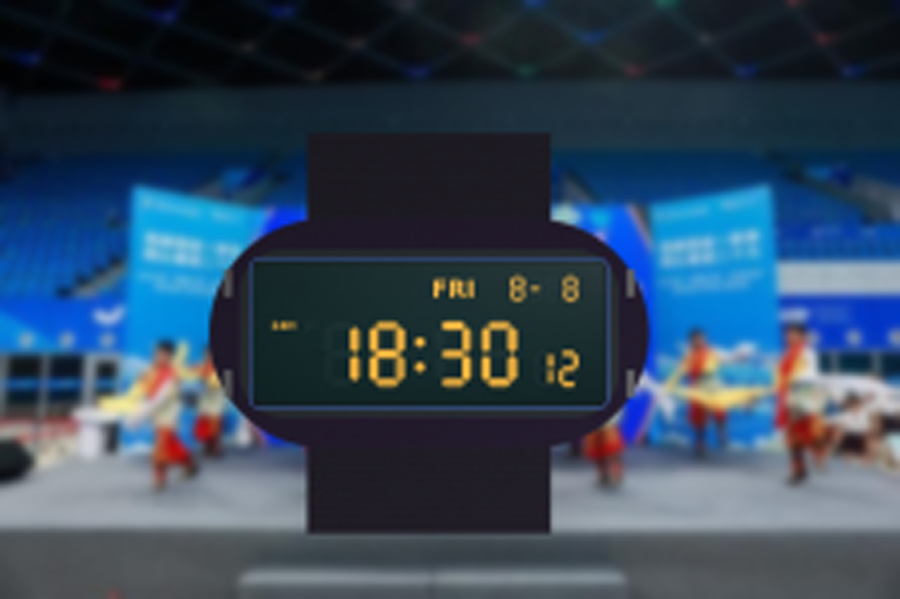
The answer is 18:30:12
